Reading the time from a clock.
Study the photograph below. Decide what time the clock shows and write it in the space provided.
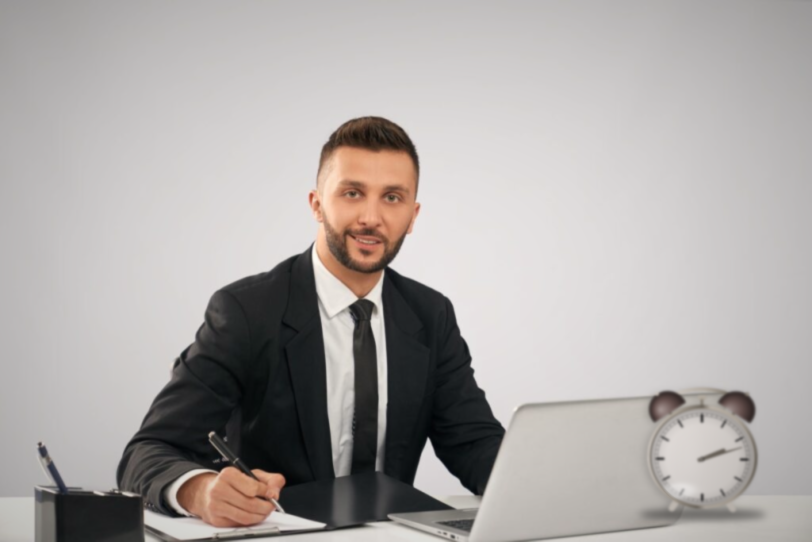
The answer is 2:12
